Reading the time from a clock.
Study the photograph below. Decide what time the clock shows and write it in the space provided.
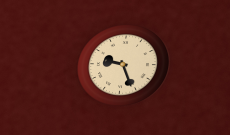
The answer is 9:26
